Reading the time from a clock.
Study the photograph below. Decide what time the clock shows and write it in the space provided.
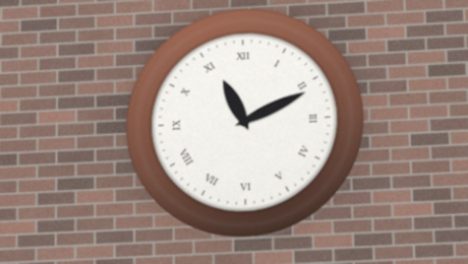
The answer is 11:11
